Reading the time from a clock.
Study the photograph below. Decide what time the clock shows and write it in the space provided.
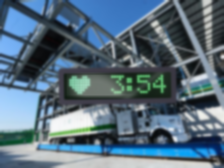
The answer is 3:54
